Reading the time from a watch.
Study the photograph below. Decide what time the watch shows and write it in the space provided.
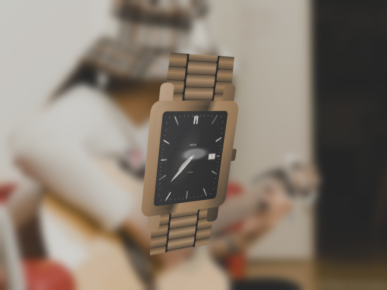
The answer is 7:37
